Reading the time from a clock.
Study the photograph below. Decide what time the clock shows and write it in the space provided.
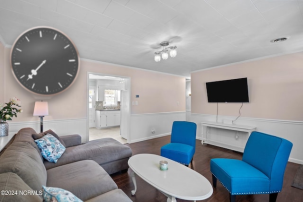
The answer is 7:38
